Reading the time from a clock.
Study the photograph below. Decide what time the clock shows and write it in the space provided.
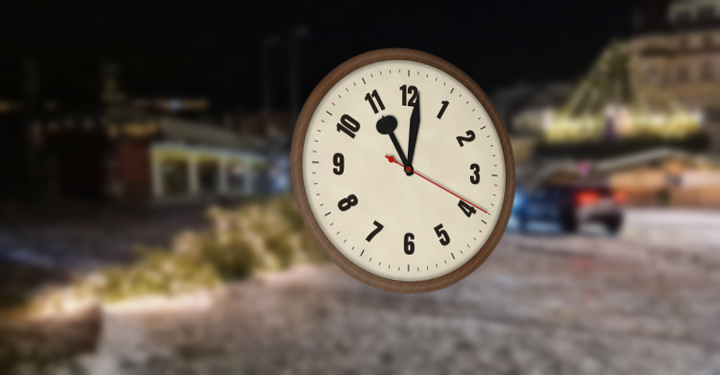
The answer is 11:01:19
